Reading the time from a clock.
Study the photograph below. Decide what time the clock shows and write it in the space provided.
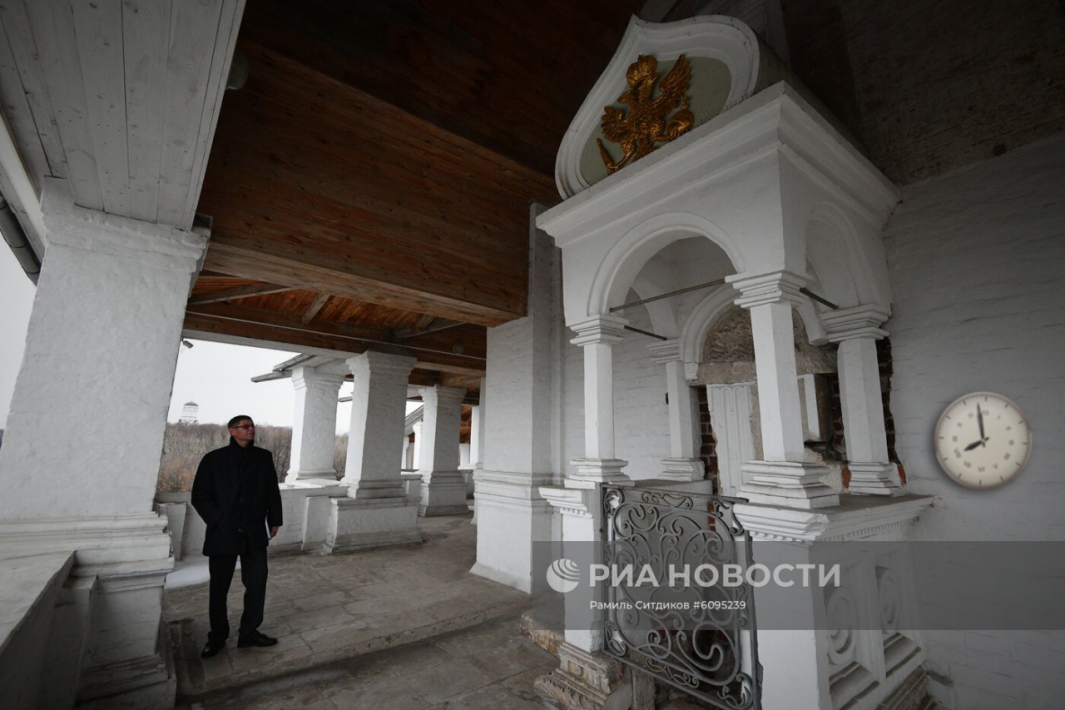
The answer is 7:58
